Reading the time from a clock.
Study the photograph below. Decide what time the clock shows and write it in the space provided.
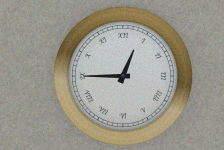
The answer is 12:45
